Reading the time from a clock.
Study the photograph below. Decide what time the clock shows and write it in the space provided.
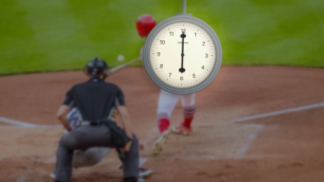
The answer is 6:00
